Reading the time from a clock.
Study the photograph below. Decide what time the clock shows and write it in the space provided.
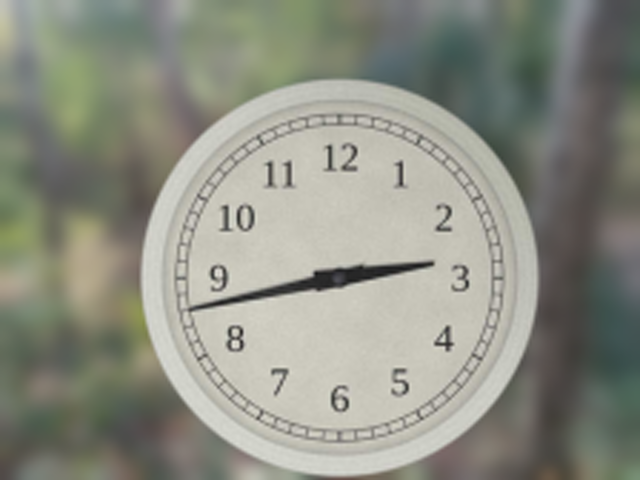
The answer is 2:43
